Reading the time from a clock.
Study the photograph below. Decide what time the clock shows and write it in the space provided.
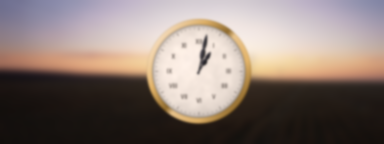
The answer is 1:02
